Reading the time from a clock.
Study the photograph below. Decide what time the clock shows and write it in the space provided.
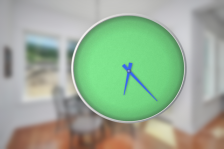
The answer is 6:23
